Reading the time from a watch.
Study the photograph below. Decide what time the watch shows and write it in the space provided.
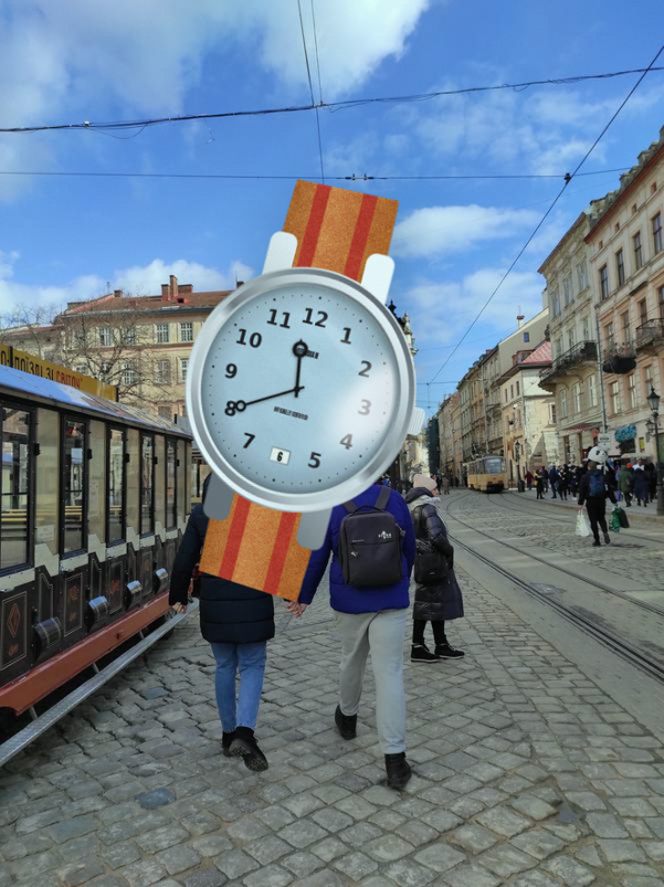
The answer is 11:40
